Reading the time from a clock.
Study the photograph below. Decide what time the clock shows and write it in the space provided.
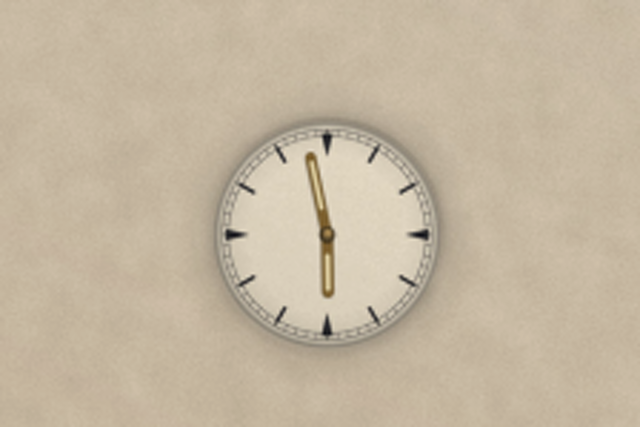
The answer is 5:58
